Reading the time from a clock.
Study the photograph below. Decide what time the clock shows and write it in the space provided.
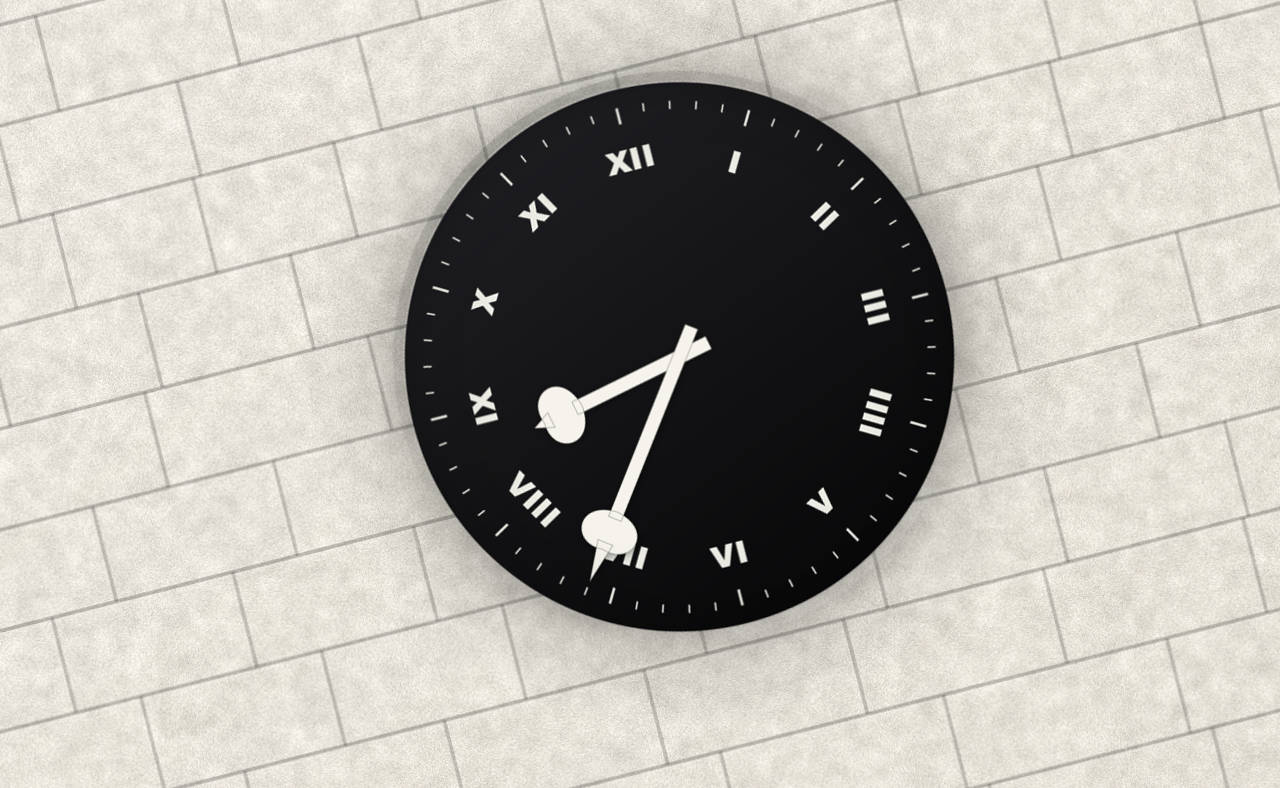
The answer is 8:36
